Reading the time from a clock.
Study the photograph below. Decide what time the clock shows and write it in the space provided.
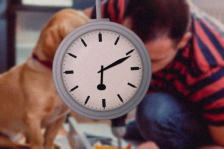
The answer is 6:11
